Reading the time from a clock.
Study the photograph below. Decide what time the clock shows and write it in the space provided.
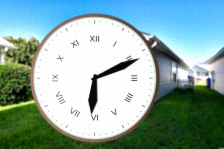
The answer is 6:11
